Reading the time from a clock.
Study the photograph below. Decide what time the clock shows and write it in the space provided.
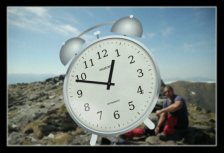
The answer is 12:49
